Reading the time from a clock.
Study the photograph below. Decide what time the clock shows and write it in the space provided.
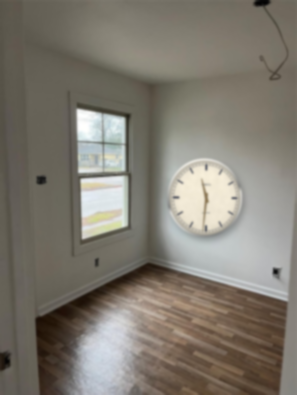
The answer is 11:31
